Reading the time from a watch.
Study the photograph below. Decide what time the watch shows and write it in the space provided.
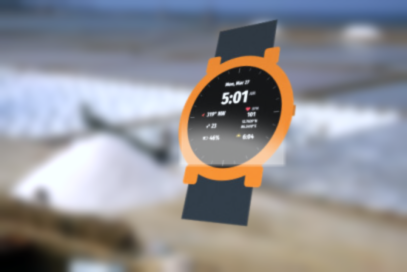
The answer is 5:01
